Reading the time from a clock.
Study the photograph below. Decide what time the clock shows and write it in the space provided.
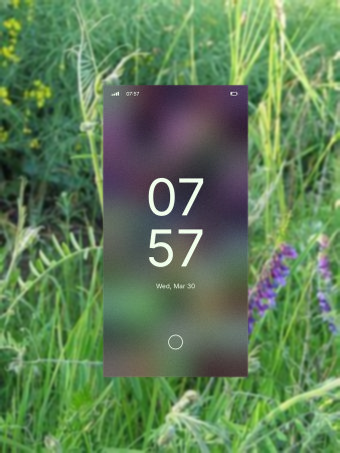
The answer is 7:57
